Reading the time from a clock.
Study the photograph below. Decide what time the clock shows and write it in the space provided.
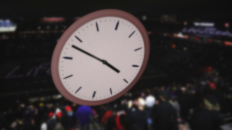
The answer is 3:48
